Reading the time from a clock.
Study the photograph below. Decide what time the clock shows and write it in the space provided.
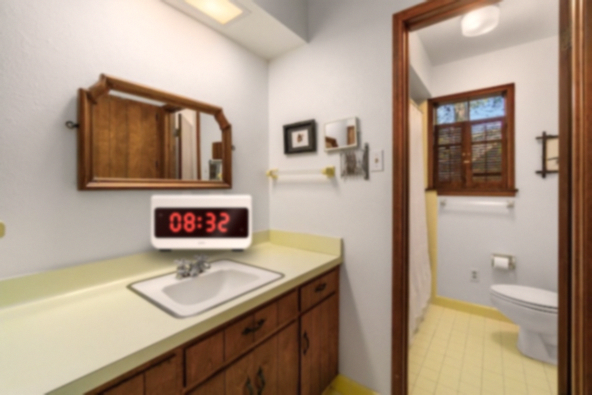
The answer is 8:32
